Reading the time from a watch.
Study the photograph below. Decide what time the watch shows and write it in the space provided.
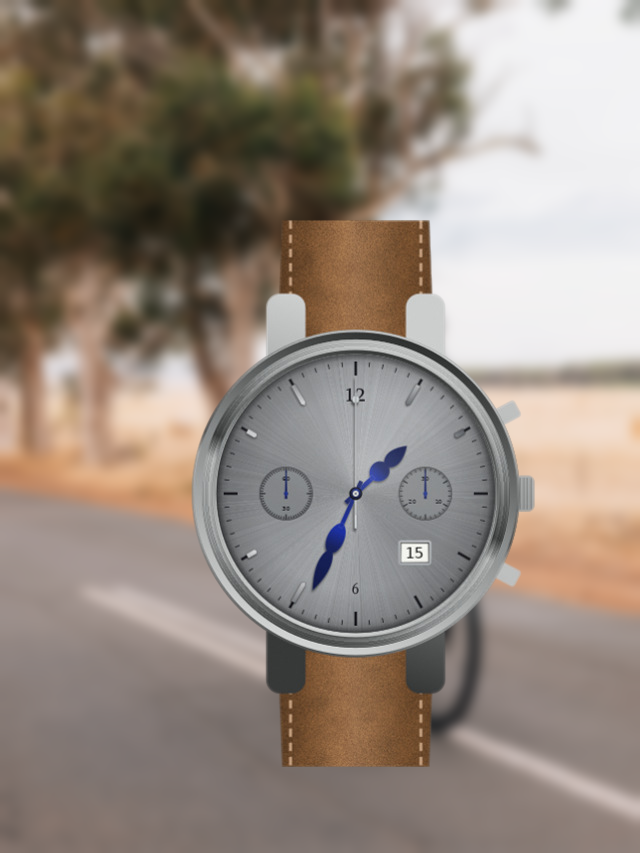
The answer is 1:34
